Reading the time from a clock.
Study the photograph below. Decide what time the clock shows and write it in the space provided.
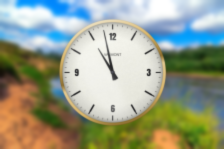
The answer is 10:58
